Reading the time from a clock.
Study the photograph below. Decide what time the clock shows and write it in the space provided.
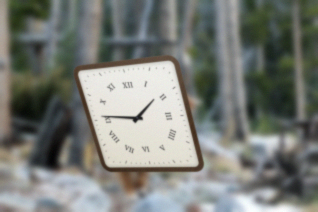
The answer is 1:46
